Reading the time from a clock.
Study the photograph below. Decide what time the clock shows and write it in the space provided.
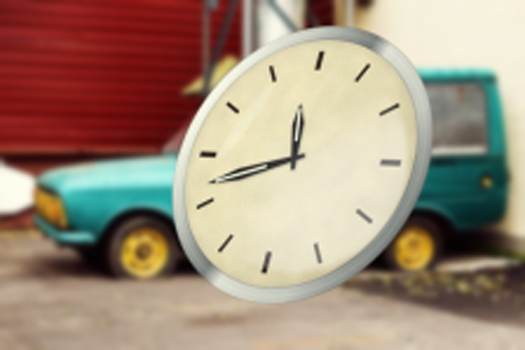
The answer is 11:42
